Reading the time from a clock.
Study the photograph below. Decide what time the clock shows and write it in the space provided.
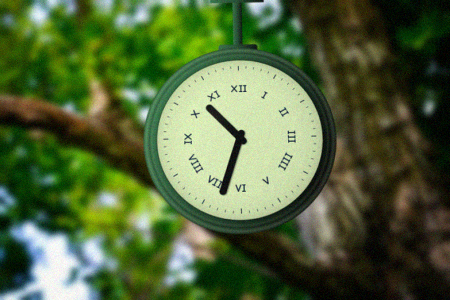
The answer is 10:33
